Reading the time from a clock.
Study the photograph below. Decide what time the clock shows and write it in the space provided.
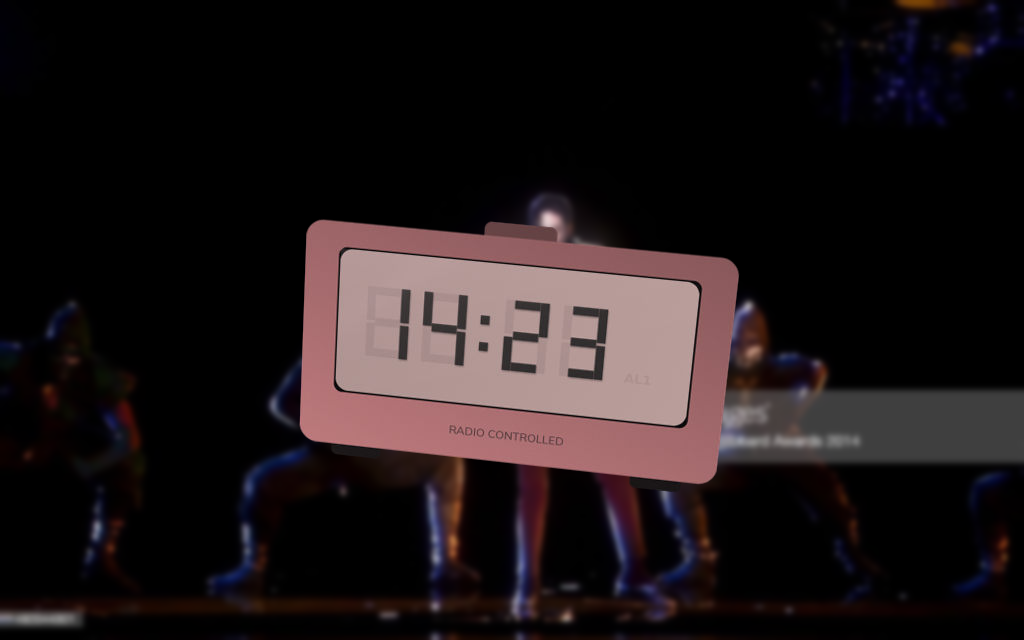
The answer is 14:23
